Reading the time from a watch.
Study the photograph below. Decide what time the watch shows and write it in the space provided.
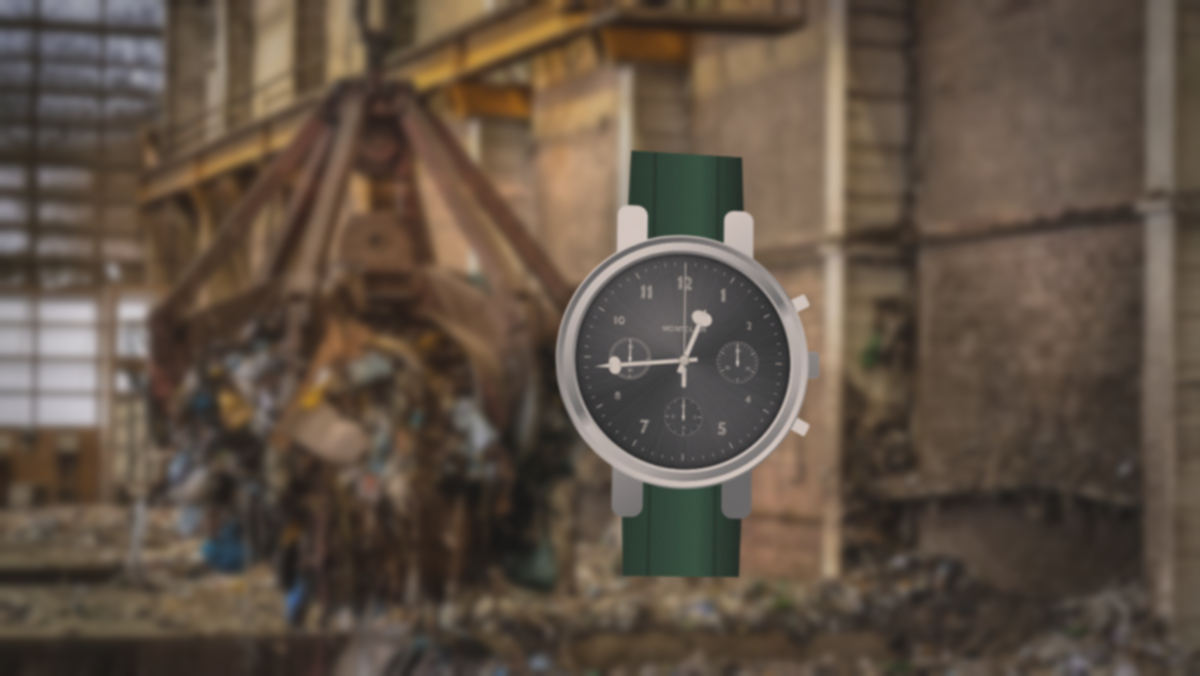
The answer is 12:44
